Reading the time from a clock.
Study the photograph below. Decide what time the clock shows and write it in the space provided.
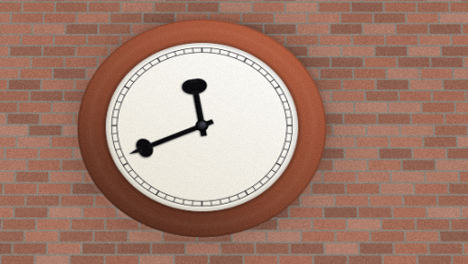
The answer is 11:41
